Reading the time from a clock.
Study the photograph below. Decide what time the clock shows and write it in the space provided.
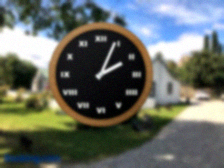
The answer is 2:04
